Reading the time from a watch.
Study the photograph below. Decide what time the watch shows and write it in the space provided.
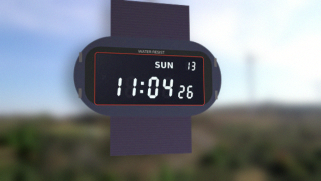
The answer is 11:04:26
